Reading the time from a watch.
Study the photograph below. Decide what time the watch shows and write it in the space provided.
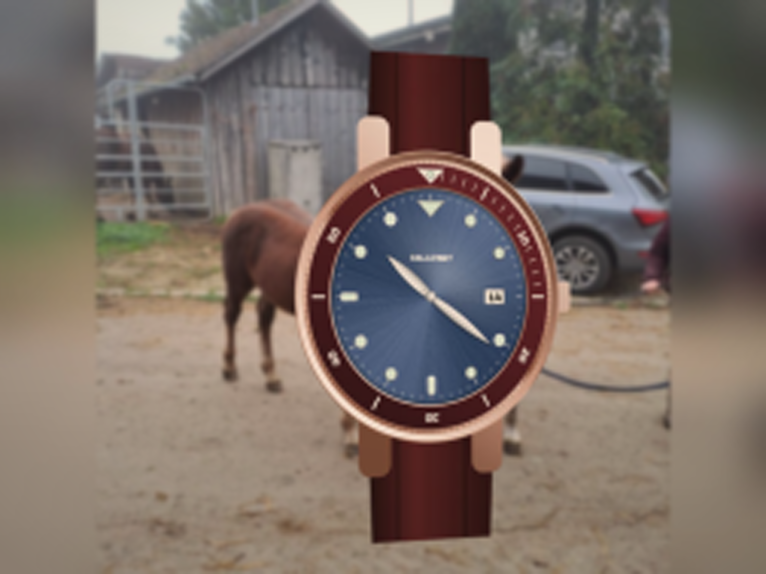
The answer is 10:21
